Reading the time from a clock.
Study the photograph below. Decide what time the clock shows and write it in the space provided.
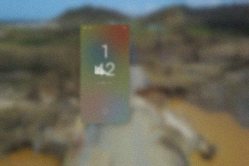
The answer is 1:42
